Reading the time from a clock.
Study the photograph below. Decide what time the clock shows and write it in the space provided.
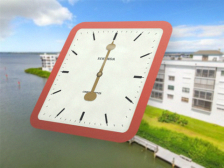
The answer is 6:00
